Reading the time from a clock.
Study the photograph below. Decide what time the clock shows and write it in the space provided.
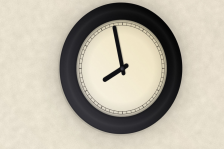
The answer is 7:58
